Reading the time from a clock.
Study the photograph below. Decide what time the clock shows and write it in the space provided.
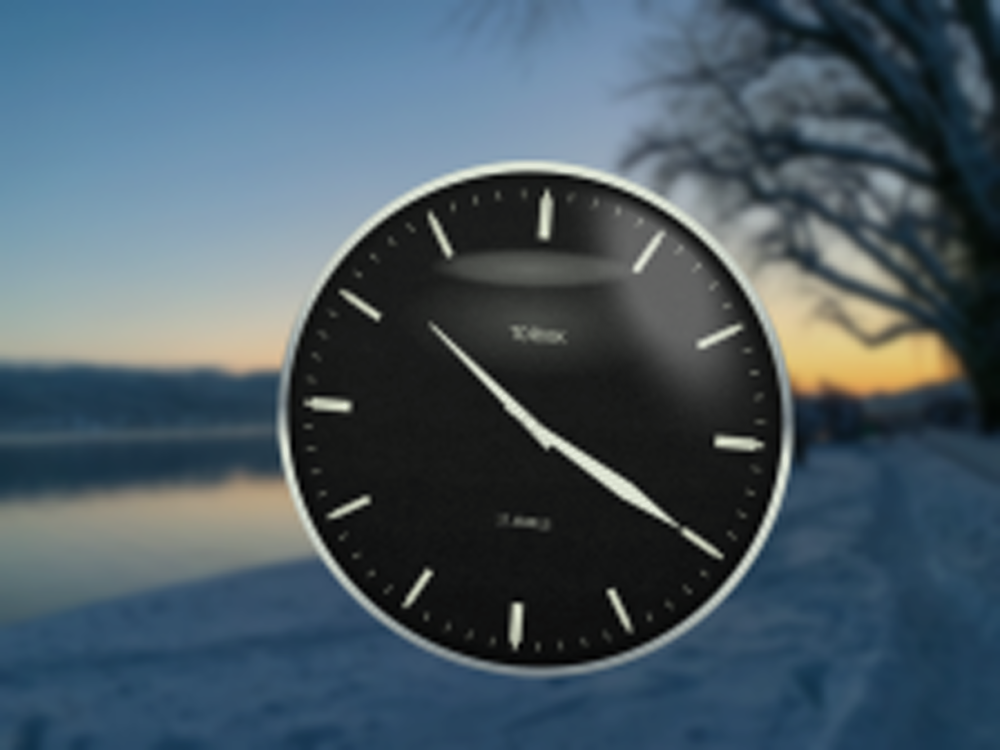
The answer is 10:20
